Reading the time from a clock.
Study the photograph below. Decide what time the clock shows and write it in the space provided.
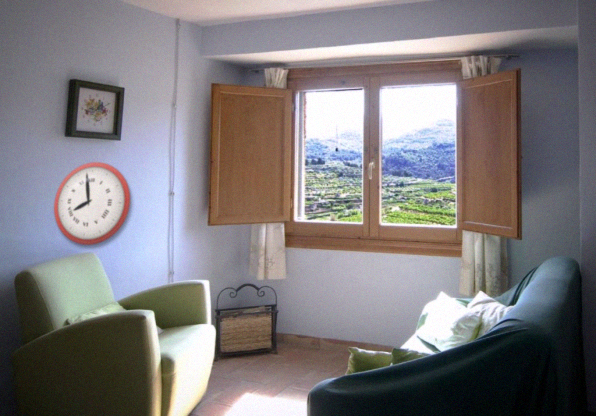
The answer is 7:58
